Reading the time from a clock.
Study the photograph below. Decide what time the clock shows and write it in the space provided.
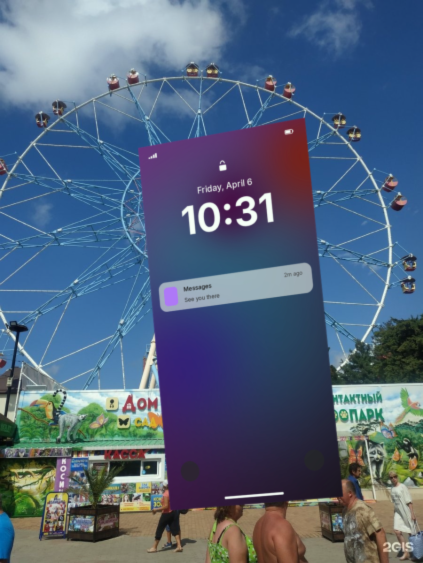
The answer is 10:31
